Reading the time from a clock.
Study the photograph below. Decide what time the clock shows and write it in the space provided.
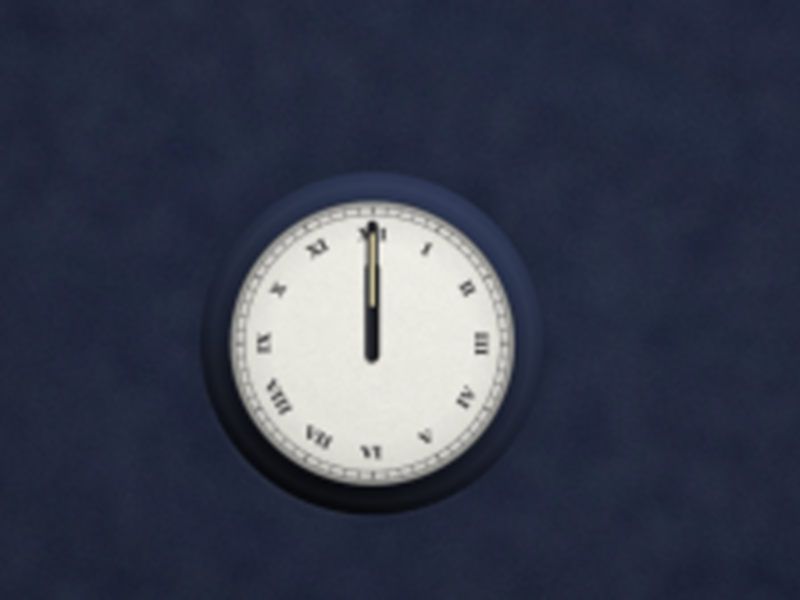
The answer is 12:00
